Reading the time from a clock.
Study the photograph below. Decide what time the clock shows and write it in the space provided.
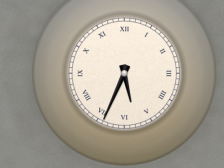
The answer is 5:34
